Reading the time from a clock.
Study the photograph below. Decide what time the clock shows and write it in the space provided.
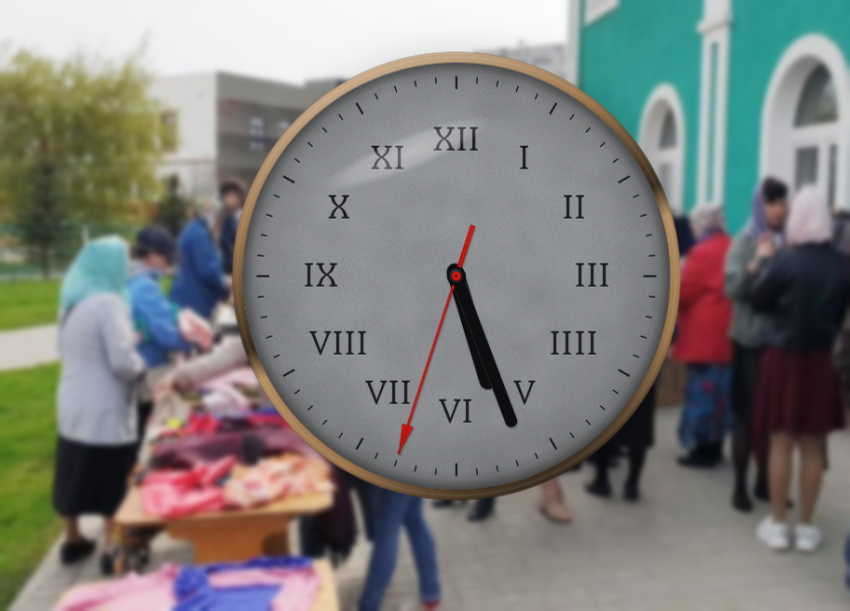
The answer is 5:26:33
